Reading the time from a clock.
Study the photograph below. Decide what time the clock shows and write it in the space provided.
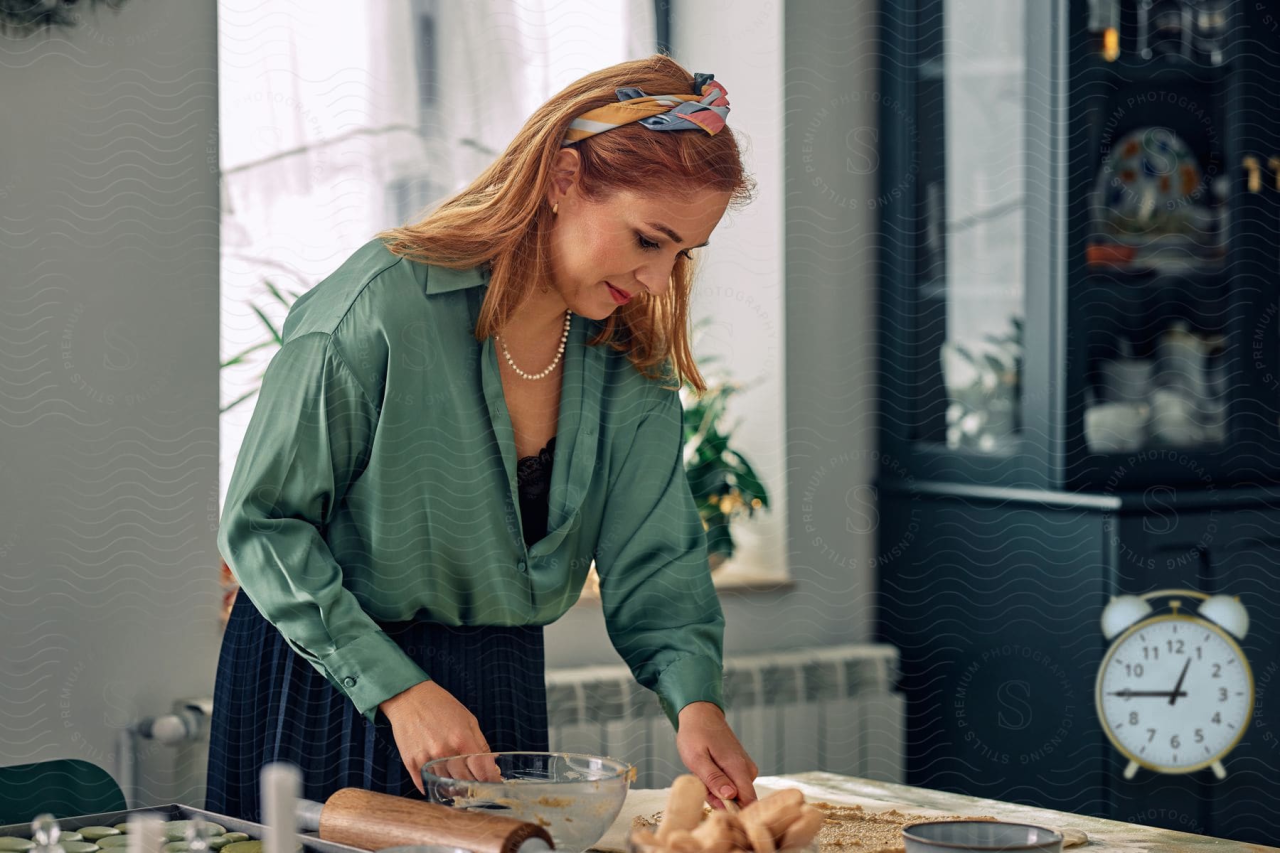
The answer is 12:45
